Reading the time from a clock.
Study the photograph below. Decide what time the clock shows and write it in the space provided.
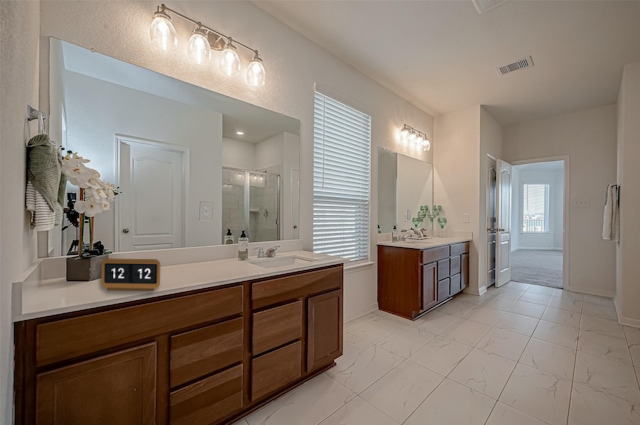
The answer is 12:12
